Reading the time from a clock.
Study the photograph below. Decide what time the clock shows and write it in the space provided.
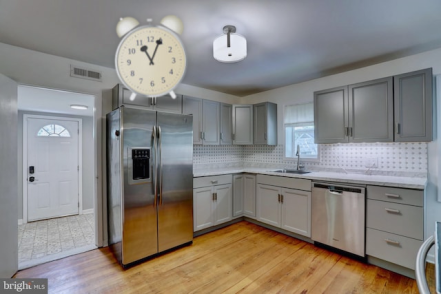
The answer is 11:04
